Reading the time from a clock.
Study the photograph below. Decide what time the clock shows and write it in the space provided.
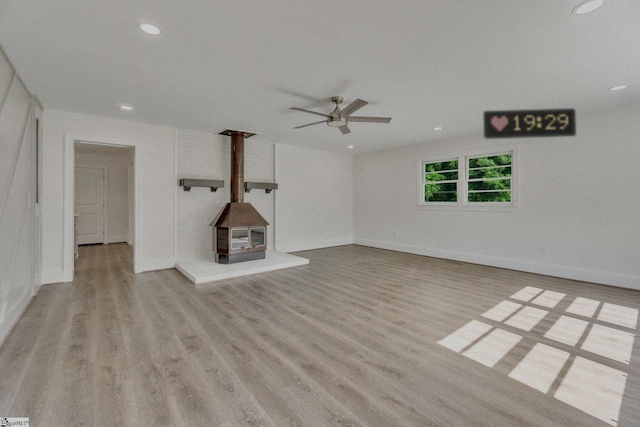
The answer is 19:29
